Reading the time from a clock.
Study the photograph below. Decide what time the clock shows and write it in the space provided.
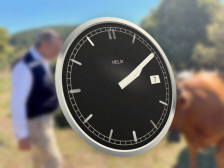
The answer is 2:10
